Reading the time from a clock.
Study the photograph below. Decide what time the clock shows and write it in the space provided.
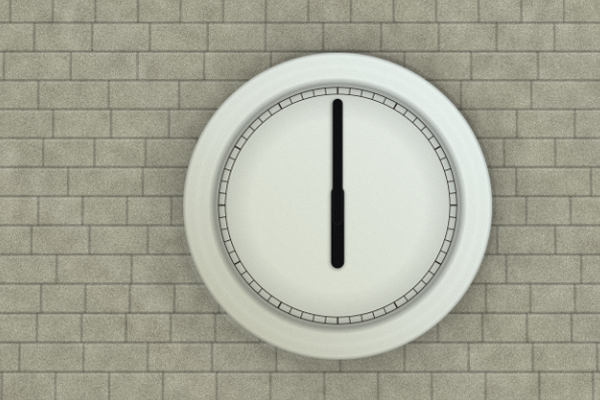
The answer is 6:00
